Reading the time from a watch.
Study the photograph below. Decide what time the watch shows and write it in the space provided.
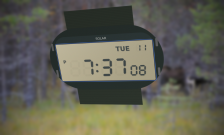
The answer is 7:37:08
